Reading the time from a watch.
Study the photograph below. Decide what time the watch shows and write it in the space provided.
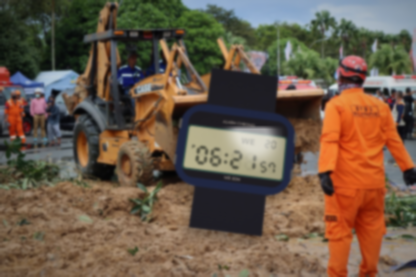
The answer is 6:21:57
